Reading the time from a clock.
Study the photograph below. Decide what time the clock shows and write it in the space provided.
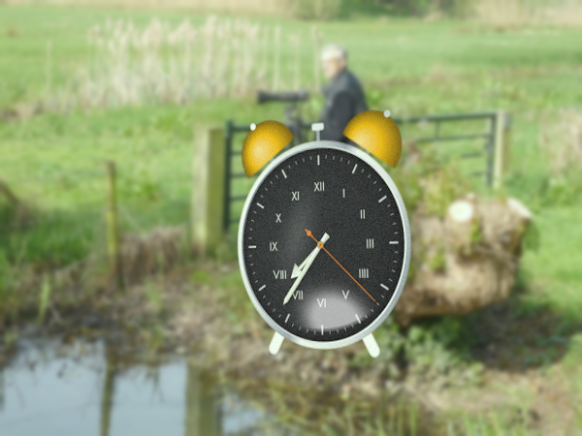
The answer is 7:36:22
